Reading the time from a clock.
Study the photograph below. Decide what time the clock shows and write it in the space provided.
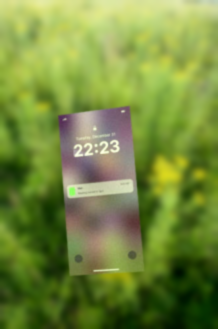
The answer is 22:23
